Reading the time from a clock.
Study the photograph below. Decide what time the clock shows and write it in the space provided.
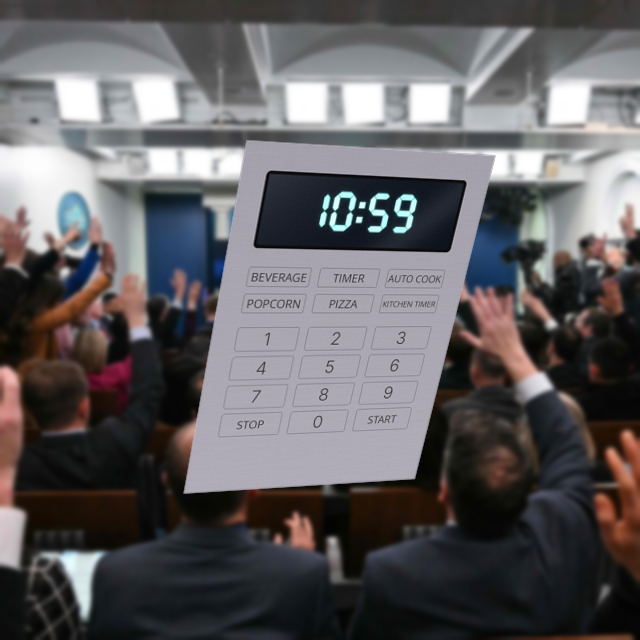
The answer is 10:59
